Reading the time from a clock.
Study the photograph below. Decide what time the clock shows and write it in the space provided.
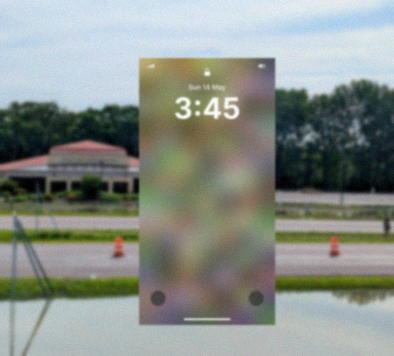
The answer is 3:45
